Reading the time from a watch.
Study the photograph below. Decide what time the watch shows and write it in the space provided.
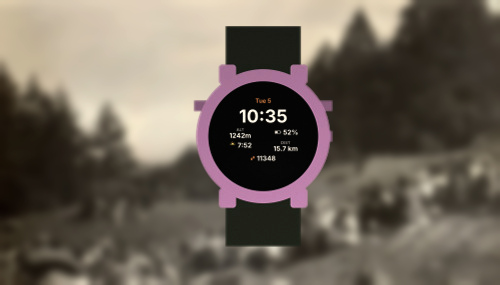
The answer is 10:35
